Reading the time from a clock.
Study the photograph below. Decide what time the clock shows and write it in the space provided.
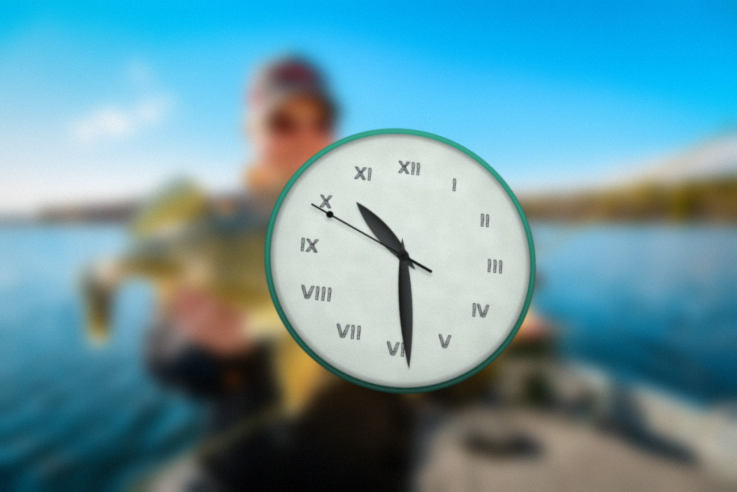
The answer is 10:28:49
